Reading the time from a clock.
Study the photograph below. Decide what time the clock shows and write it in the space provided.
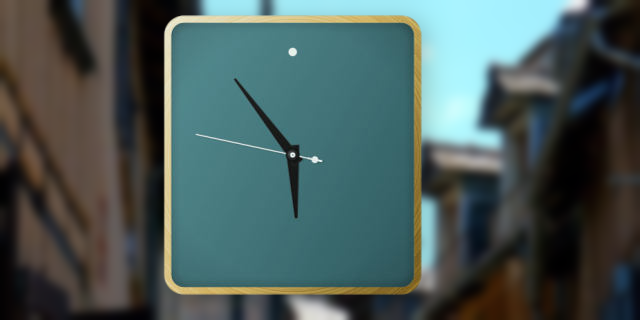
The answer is 5:53:47
